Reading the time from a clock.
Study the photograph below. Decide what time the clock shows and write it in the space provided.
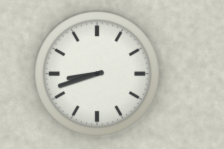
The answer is 8:42
